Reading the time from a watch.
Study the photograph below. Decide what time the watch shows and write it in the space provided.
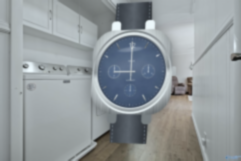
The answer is 9:00
